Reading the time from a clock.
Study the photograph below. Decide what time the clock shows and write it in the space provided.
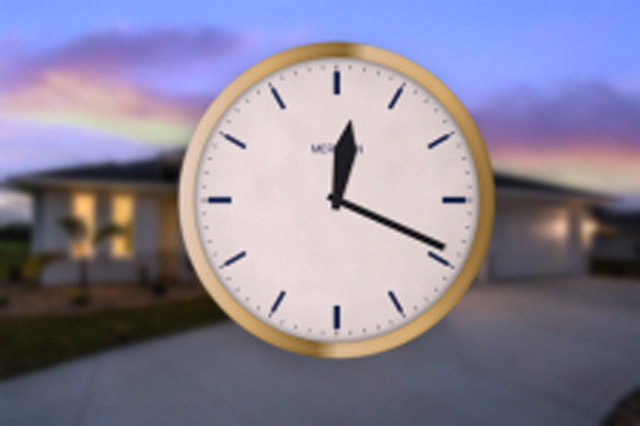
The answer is 12:19
